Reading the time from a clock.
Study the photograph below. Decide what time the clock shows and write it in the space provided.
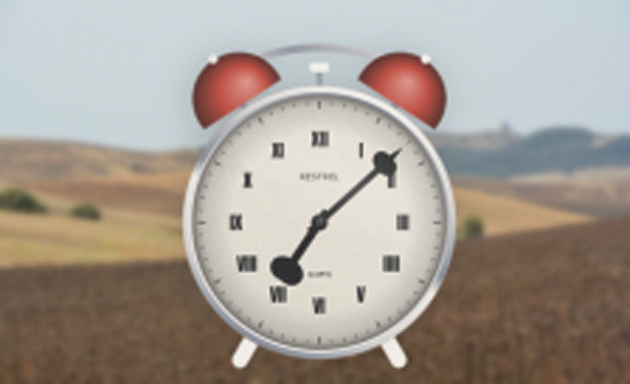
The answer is 7:08
